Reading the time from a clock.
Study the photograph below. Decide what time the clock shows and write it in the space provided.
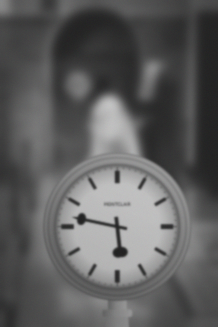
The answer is 5:47
